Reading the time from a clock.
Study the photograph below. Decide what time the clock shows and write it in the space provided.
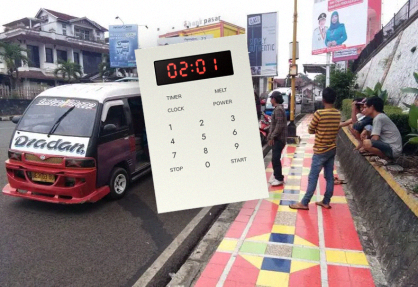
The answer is 2:01
